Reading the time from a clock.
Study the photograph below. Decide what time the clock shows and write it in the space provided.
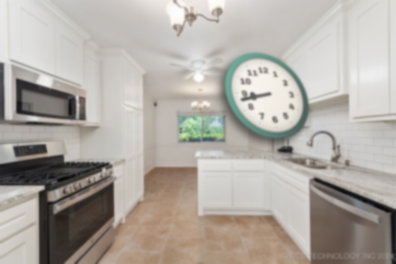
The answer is 8:43
